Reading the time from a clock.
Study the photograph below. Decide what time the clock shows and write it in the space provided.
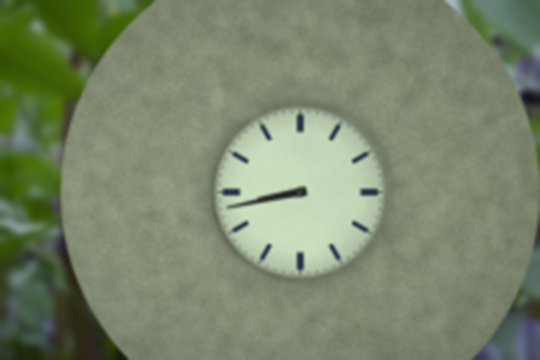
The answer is 8:43
